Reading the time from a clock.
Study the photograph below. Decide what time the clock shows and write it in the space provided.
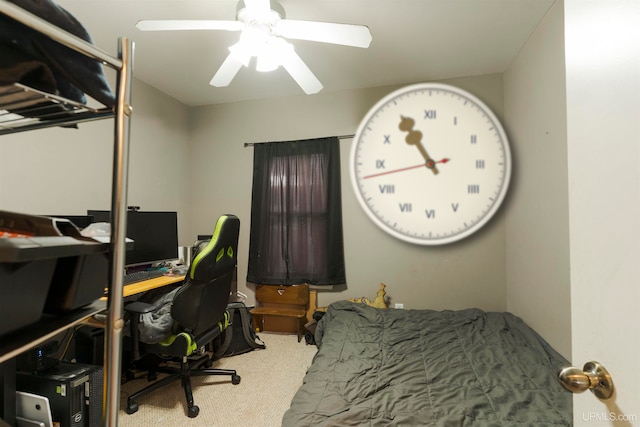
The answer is 10:54:43
